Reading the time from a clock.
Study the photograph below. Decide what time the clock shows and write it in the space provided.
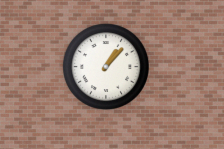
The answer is 1:07
